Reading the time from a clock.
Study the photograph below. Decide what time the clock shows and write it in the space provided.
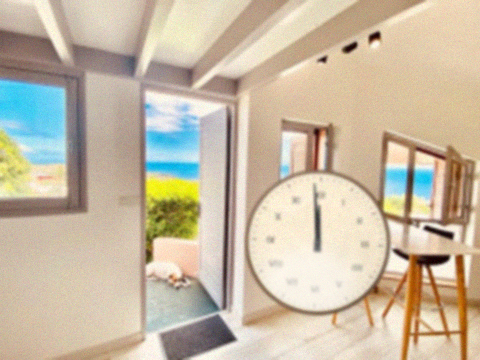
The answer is 11:59
